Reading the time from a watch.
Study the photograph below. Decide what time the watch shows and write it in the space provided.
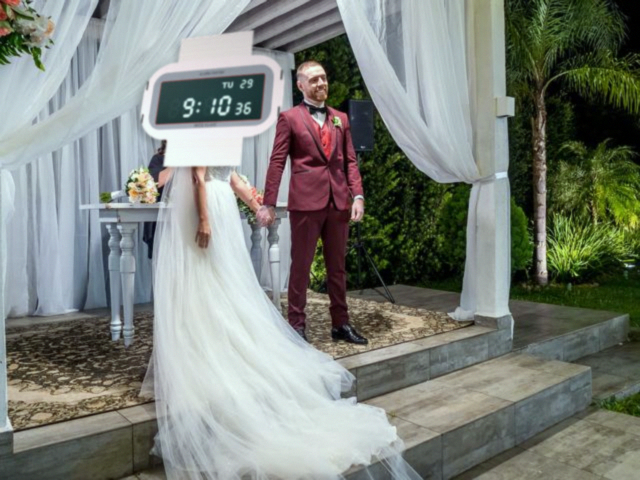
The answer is 9:10:36
